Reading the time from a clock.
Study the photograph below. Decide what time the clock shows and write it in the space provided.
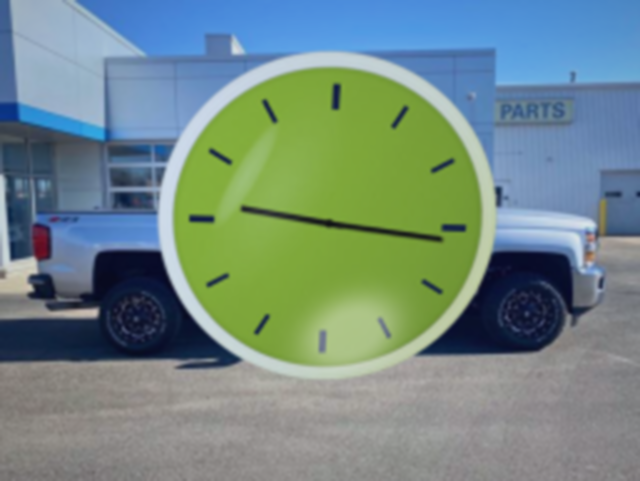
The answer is 9:16
